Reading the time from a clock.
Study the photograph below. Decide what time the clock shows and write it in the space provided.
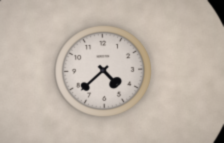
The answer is 4:38
